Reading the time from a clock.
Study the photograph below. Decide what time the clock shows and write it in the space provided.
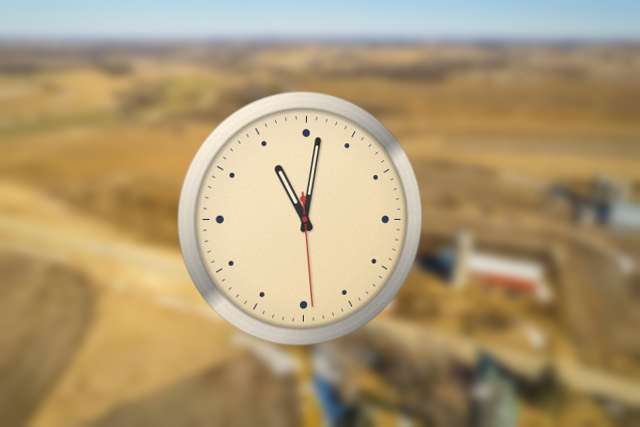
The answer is 11:01:29
